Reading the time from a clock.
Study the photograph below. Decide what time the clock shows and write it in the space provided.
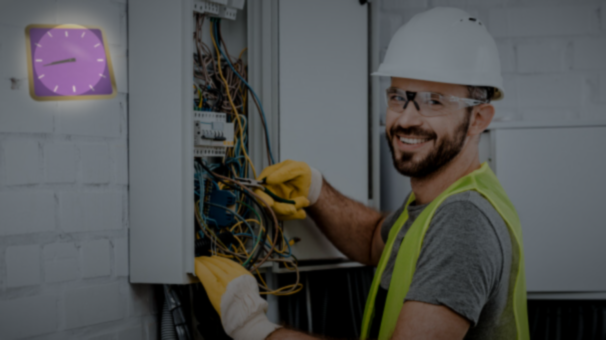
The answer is 8:43
